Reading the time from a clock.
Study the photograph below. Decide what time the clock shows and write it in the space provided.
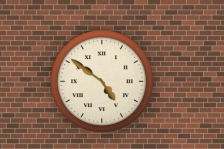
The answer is 4:51
